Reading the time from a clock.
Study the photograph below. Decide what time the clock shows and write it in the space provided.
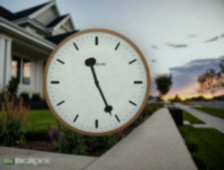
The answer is 11:26
